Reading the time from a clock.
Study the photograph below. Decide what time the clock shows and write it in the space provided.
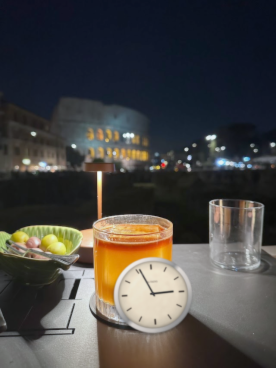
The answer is 2:56
